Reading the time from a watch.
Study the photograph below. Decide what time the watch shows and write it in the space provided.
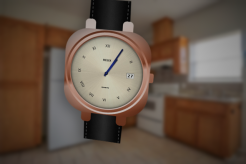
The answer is 1:05
